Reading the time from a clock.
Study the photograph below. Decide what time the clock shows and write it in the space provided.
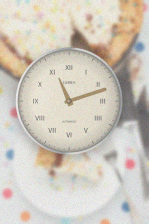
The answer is 11:12
